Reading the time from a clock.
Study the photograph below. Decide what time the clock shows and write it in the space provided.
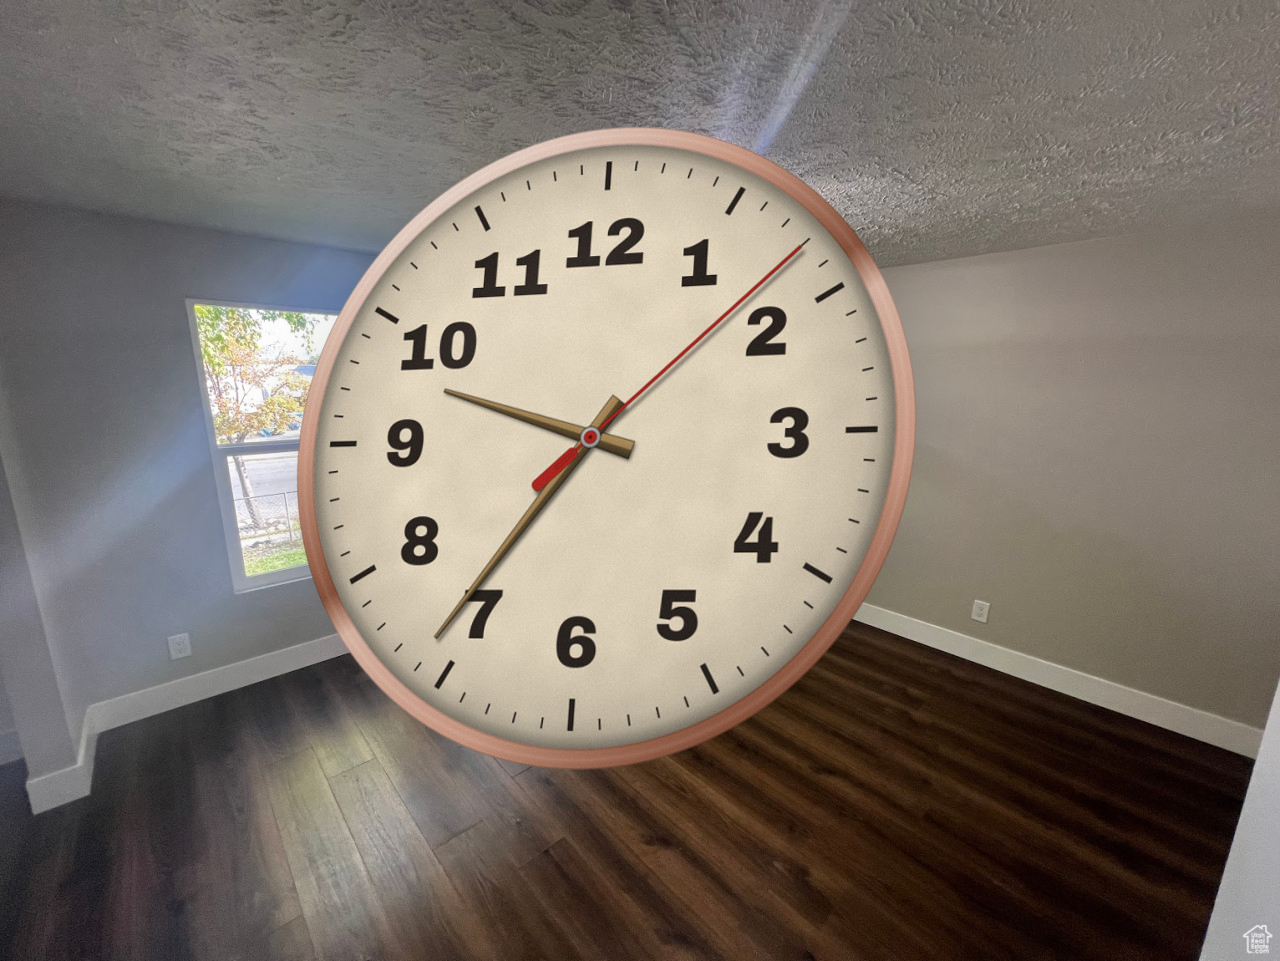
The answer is 9:36:08
